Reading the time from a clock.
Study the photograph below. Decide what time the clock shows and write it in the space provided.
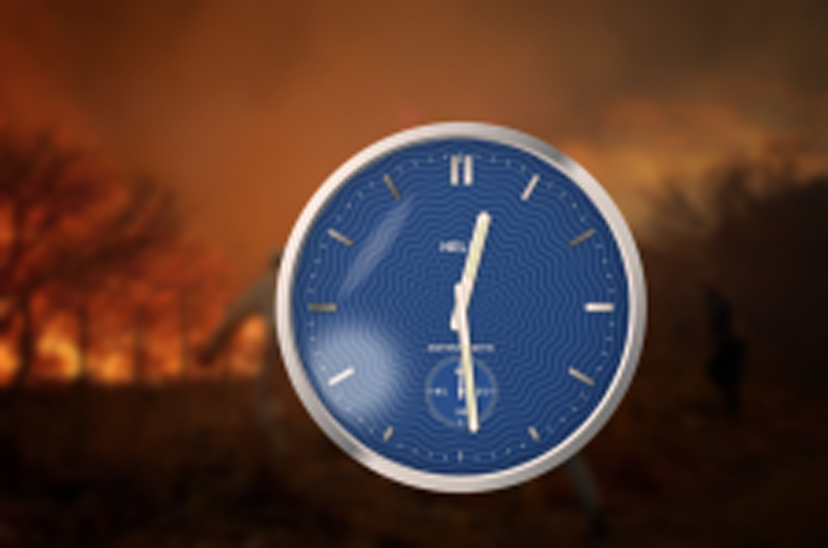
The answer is 12:29
